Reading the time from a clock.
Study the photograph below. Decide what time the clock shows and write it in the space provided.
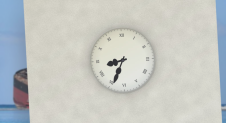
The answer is 8:34
